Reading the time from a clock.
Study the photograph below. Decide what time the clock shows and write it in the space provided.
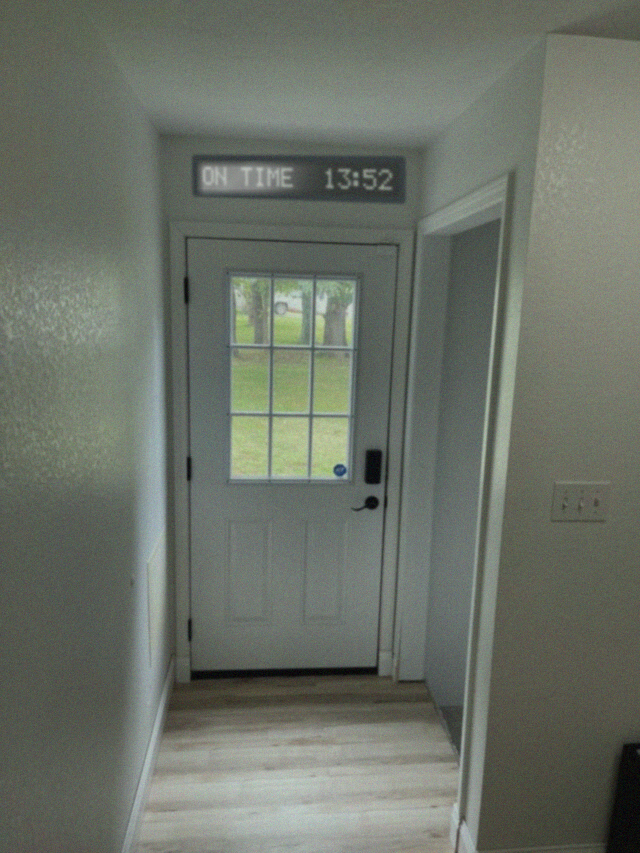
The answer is 13:52
